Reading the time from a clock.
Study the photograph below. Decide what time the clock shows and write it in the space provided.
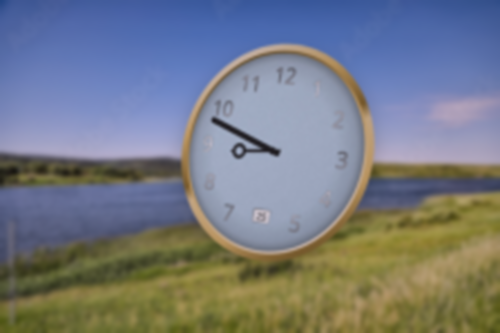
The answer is 8:48
